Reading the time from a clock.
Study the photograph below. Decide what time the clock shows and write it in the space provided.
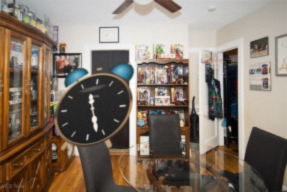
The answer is 11:27
